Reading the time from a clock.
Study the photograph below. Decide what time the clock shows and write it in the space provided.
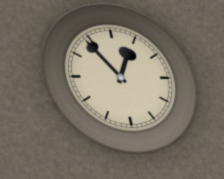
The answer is 12:54
